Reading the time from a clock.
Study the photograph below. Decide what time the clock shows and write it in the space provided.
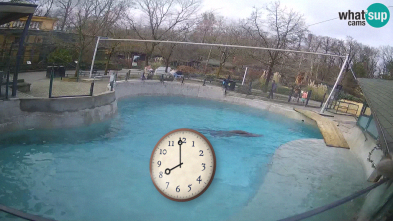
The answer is 7:59
